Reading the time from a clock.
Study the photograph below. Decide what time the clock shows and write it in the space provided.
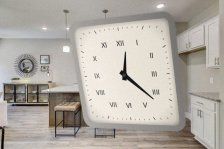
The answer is 12:22
